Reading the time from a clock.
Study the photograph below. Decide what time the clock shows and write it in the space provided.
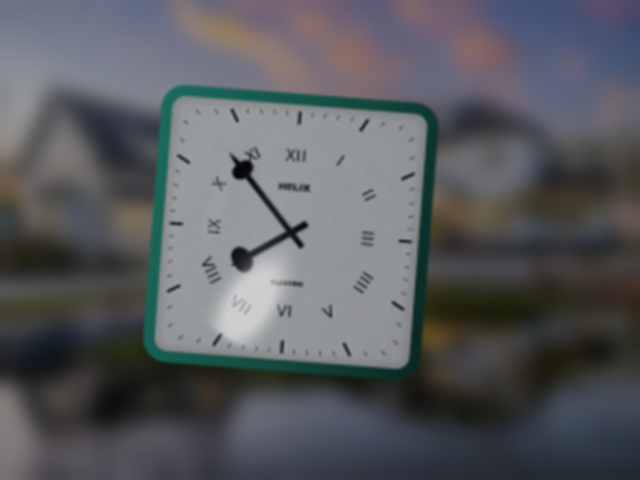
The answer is 7:53
